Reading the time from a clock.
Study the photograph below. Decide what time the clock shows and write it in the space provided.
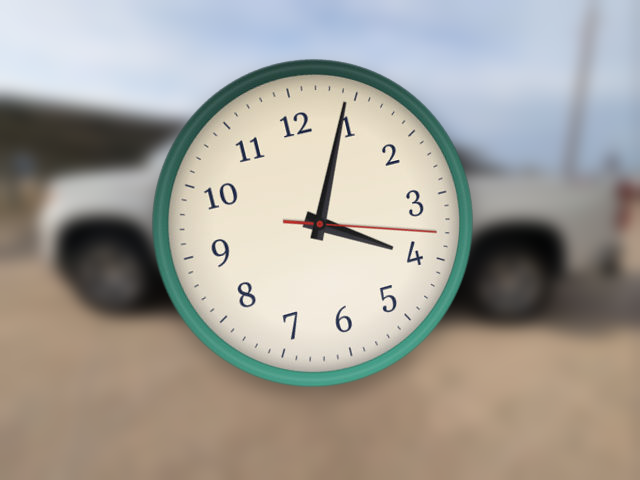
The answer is 4:04:18
